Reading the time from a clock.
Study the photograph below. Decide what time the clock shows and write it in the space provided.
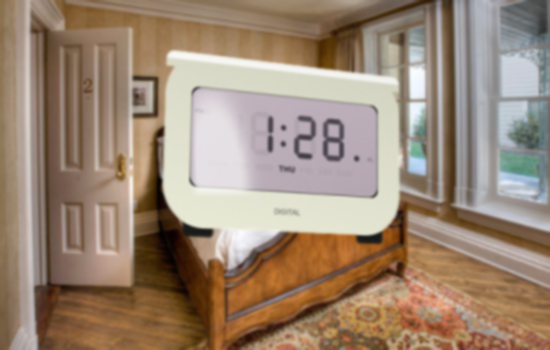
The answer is 1:28
